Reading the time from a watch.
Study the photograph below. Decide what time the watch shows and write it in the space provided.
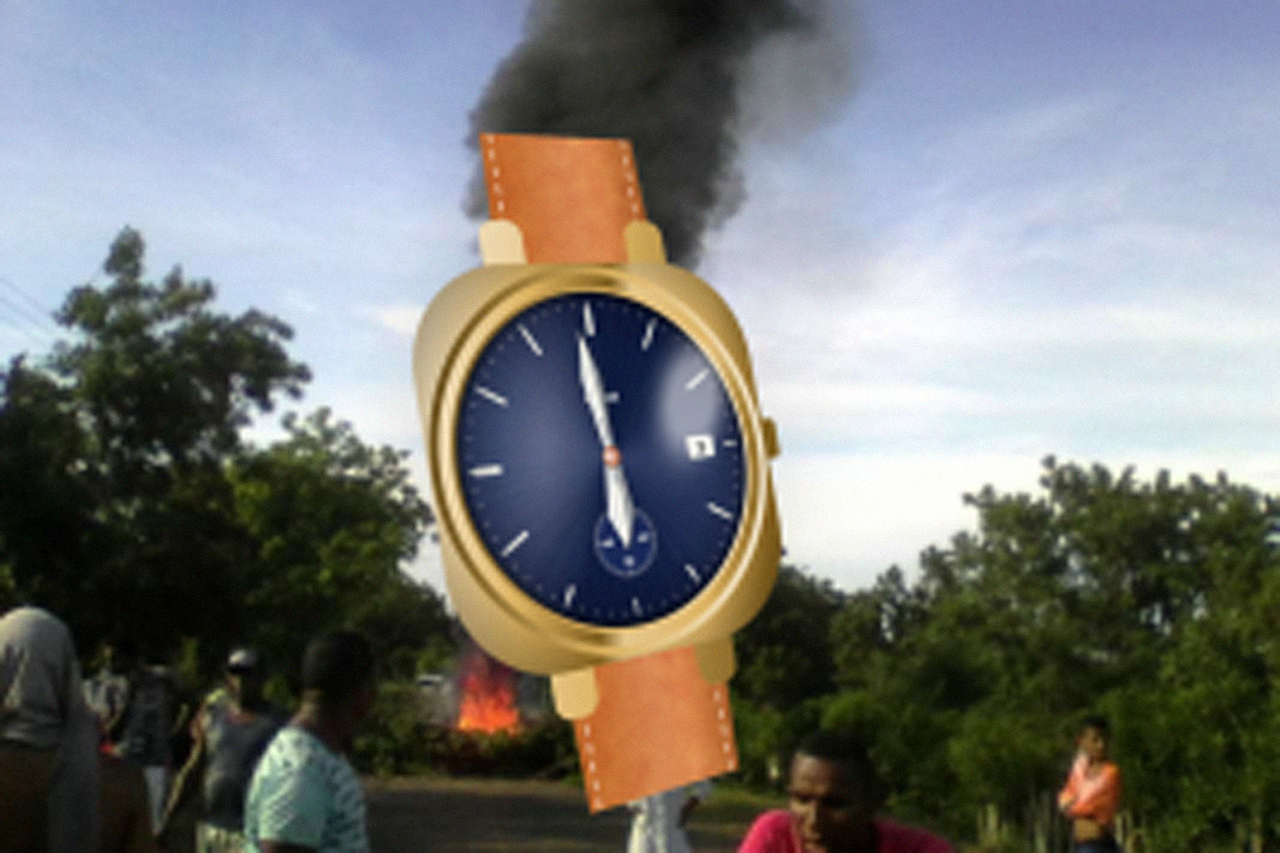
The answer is 5:59
